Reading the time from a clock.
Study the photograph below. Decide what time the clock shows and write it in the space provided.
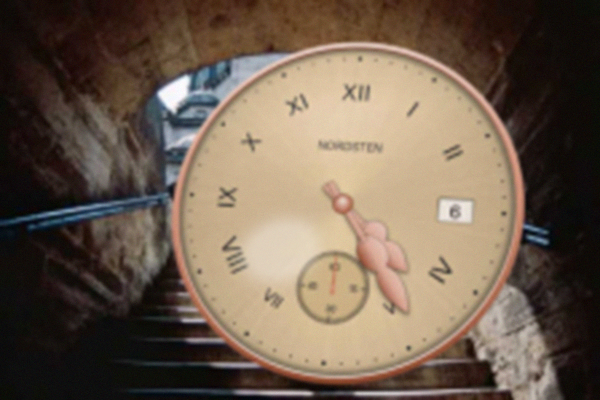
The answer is 4:24
